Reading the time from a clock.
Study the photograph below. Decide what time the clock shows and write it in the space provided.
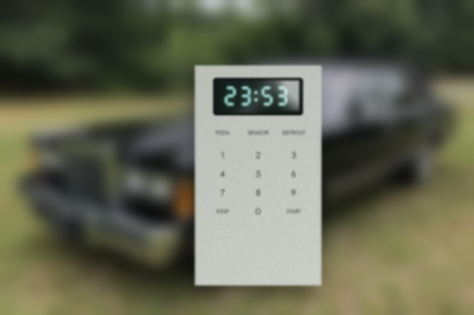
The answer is 23:53
